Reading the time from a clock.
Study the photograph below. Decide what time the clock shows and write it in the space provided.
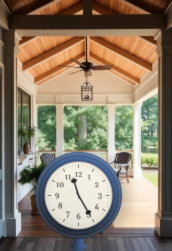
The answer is 11:25
